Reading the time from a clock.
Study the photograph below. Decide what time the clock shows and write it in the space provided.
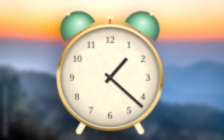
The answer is 1:22
